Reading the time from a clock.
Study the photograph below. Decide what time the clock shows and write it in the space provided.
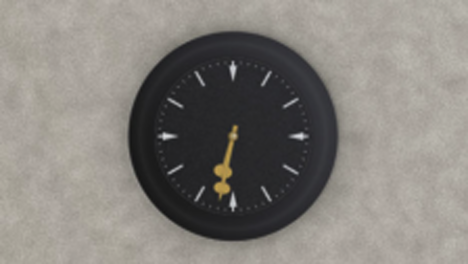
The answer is 6:32
